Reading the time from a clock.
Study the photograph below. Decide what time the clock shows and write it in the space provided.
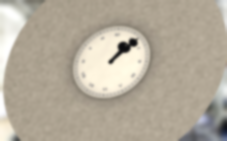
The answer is 1:07
